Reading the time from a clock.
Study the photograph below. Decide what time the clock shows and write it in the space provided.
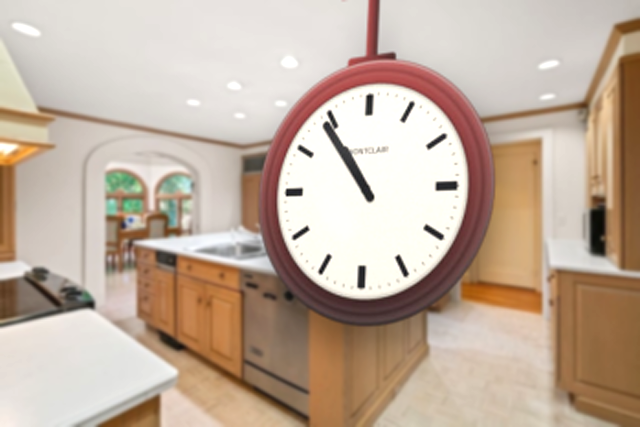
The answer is 10:54
